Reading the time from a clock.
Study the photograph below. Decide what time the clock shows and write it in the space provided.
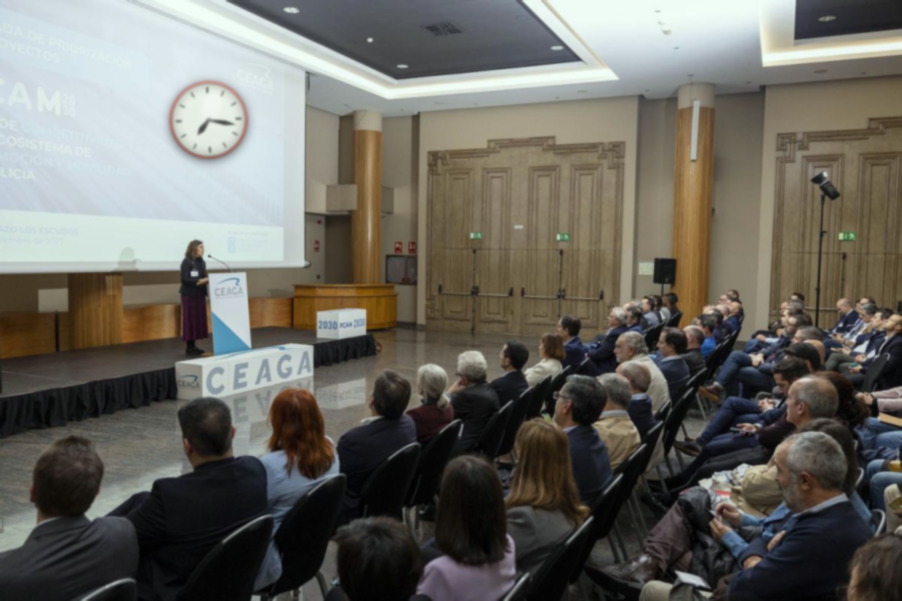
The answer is 7:17
